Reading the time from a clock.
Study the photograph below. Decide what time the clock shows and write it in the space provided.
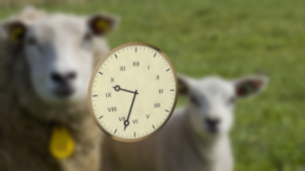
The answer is 9:33
